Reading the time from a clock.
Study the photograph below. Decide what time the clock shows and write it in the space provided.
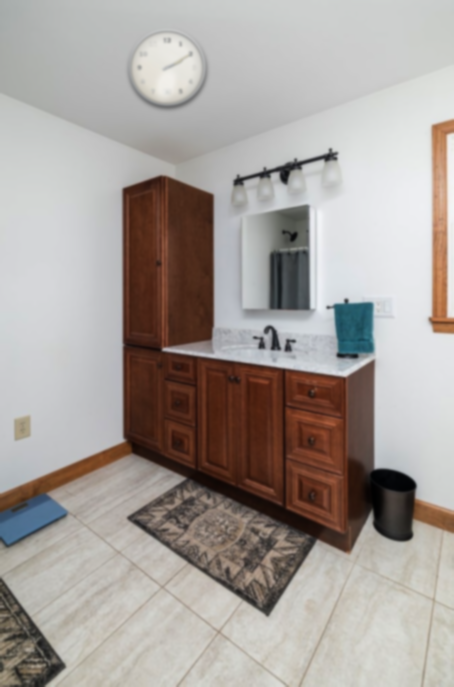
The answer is 2:10
